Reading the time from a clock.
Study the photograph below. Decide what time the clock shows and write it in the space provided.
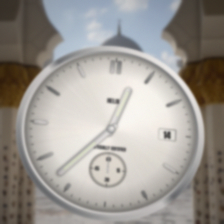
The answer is 12:37
